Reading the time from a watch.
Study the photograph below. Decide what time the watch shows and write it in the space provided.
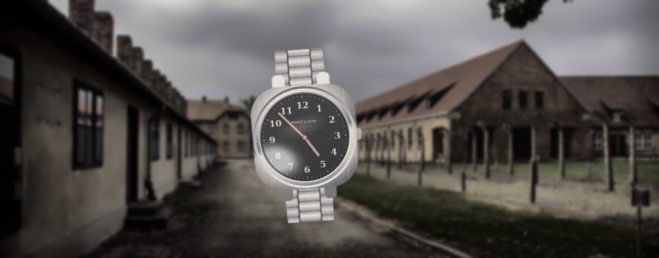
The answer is 4:53
